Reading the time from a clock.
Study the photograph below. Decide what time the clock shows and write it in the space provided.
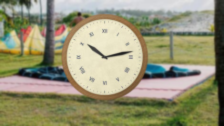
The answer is 10:13
